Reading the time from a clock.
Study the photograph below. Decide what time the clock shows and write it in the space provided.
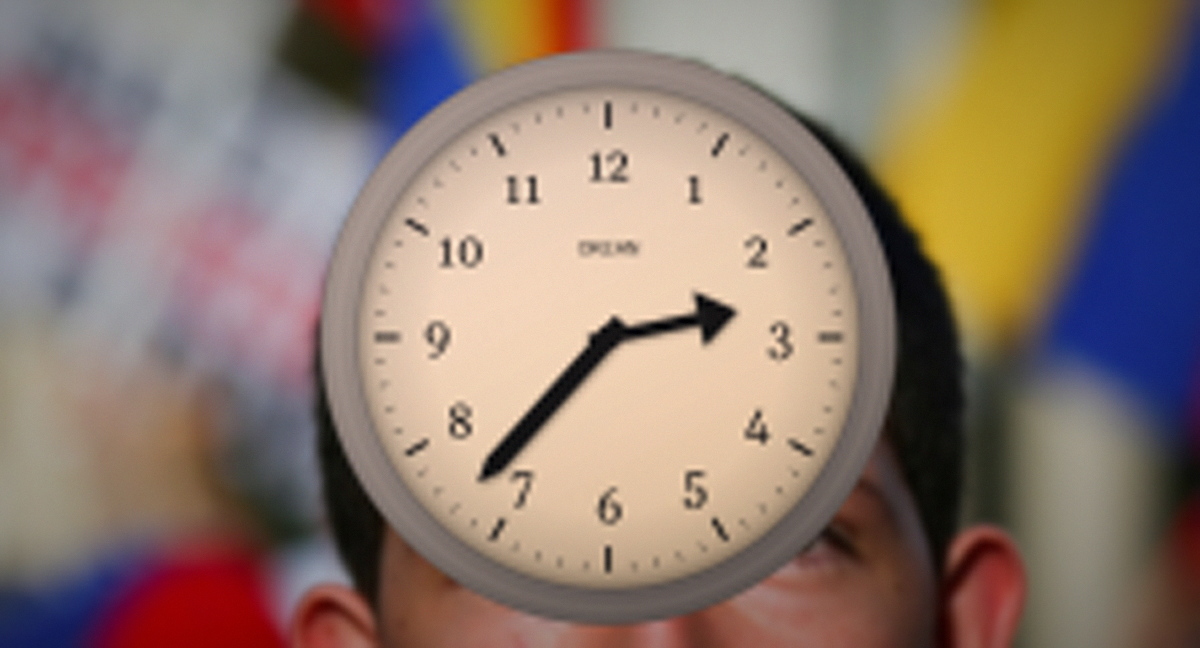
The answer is 2:37
